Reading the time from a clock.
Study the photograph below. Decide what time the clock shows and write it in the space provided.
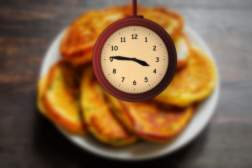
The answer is 3:46
